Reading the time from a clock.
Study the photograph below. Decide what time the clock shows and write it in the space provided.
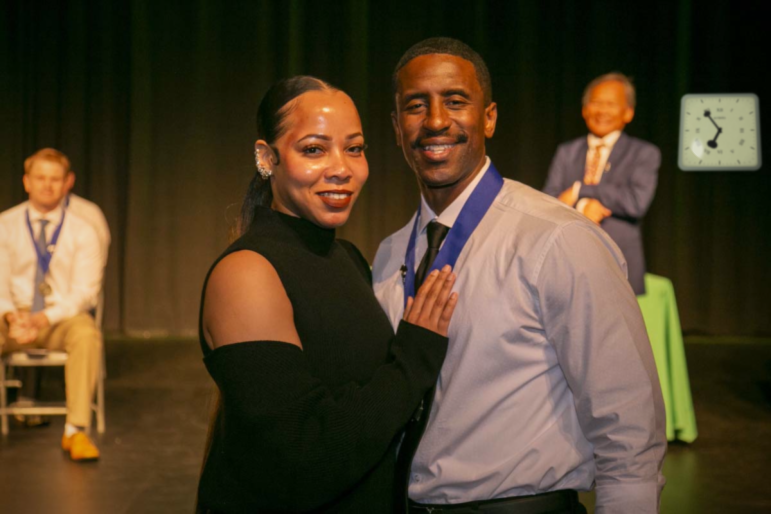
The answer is 6:54
